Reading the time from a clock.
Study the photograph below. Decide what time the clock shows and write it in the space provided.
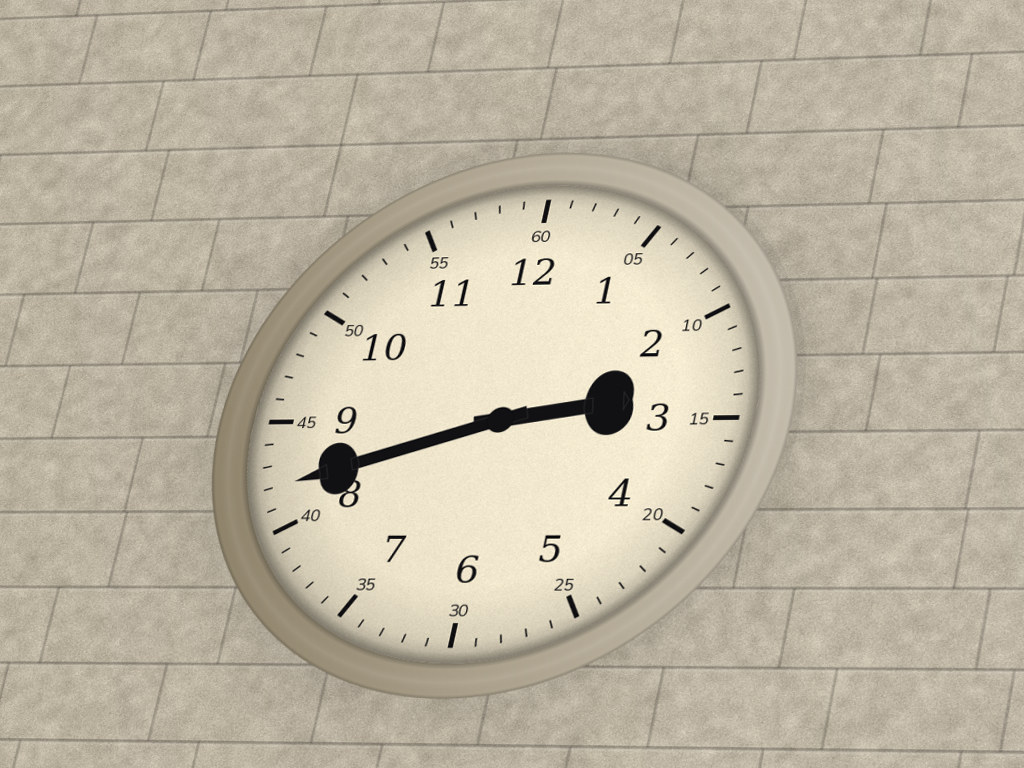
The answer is 2:42
